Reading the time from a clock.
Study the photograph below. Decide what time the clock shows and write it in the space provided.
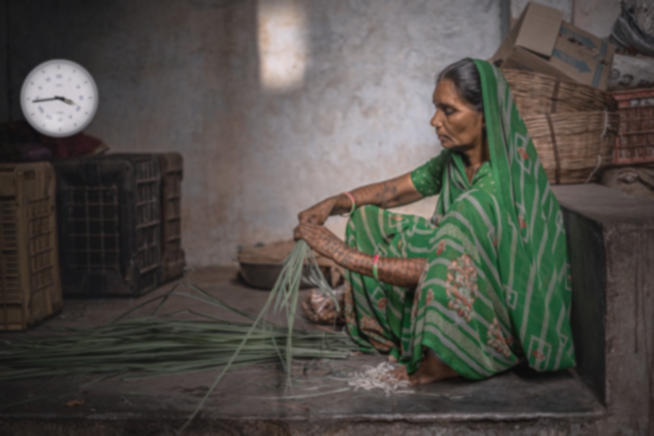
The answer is 3:44
